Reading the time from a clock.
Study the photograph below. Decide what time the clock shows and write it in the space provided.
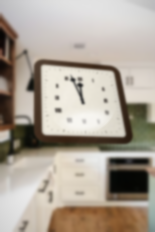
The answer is 11:57
